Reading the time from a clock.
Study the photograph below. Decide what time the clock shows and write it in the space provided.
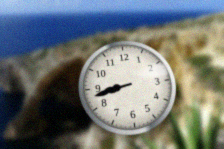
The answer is 8:43
